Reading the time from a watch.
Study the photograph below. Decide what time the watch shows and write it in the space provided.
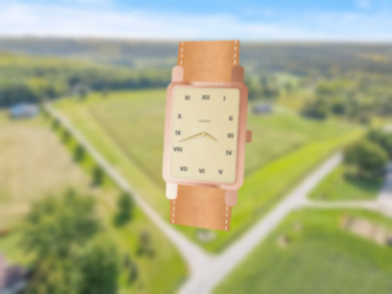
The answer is 3:42
